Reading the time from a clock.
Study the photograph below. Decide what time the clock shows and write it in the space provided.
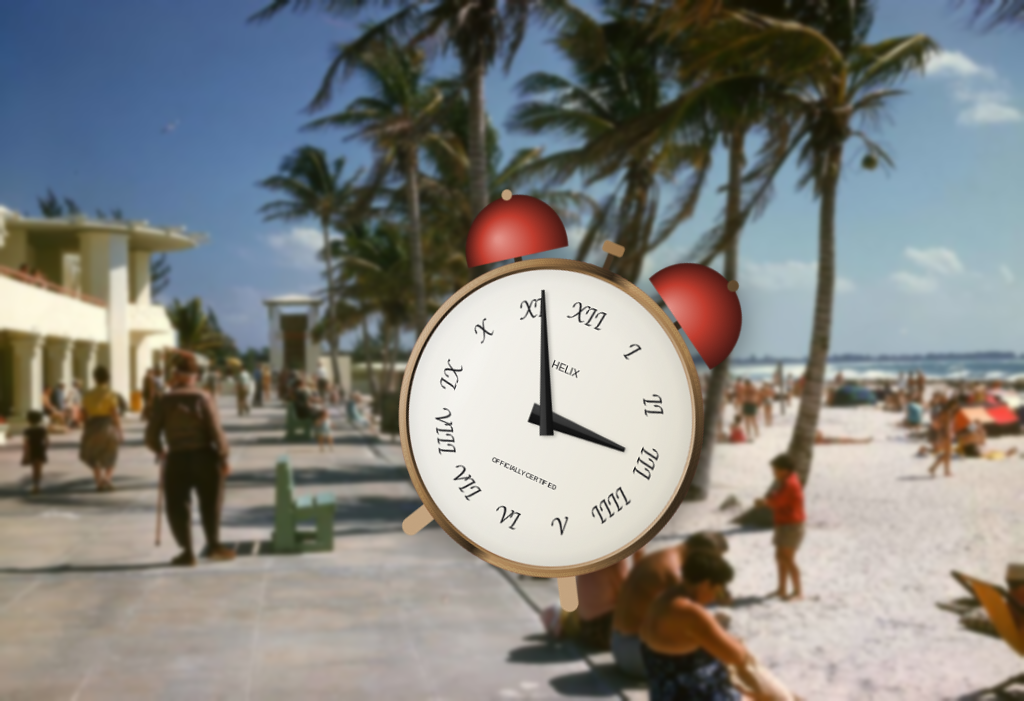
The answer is 2:56
